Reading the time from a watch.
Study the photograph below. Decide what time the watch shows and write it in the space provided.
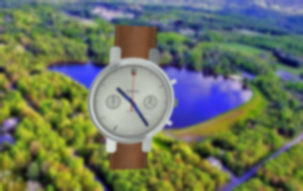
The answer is 10:24
